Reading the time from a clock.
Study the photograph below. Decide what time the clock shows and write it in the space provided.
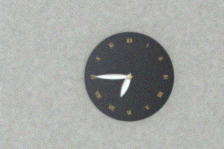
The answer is 6:45
